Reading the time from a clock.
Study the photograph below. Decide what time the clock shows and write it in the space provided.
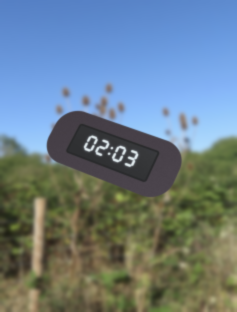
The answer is 2:03
